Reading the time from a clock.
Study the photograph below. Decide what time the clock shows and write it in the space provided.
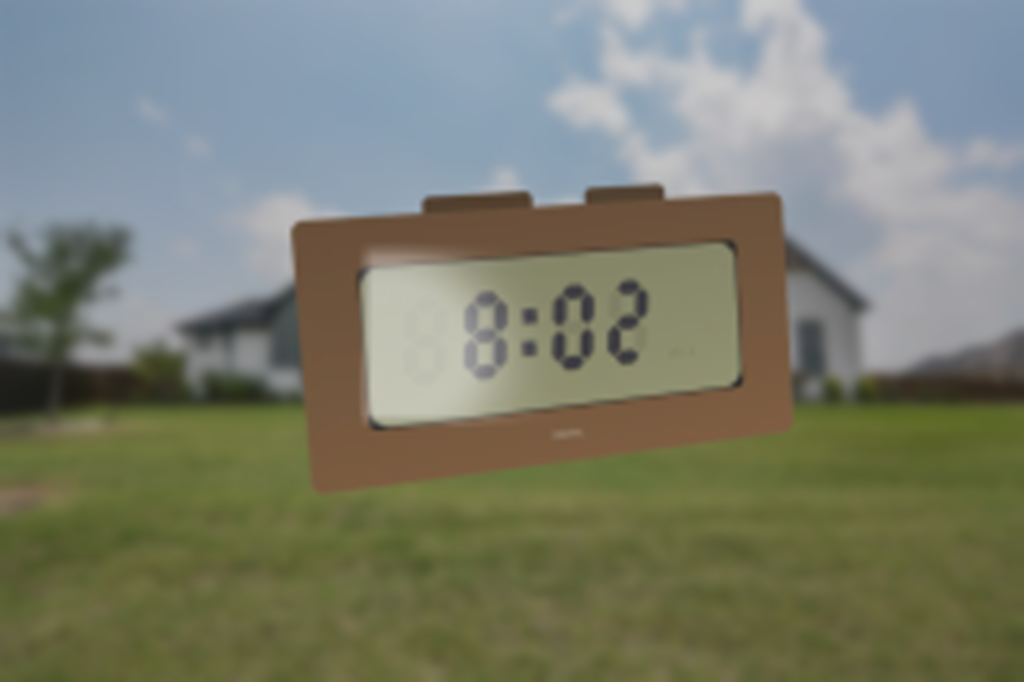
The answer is 8:02
